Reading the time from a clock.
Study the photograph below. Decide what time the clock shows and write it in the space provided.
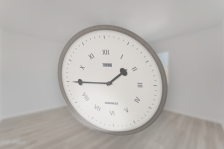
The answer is 1:45
